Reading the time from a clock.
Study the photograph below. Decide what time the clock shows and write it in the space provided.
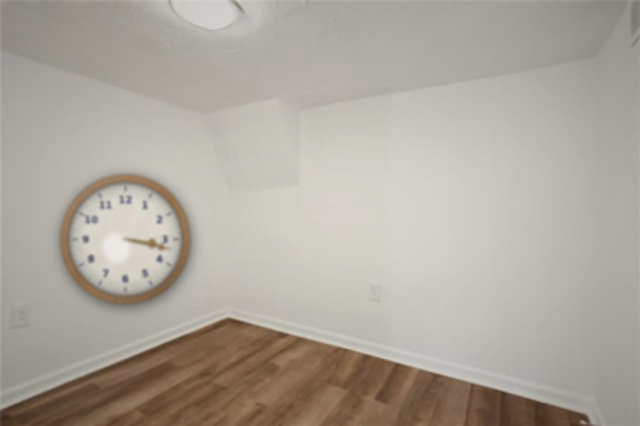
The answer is 3:17
